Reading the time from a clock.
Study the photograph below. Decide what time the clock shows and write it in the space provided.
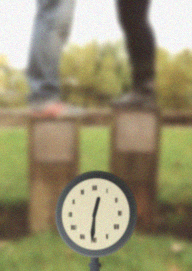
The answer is 12:31
